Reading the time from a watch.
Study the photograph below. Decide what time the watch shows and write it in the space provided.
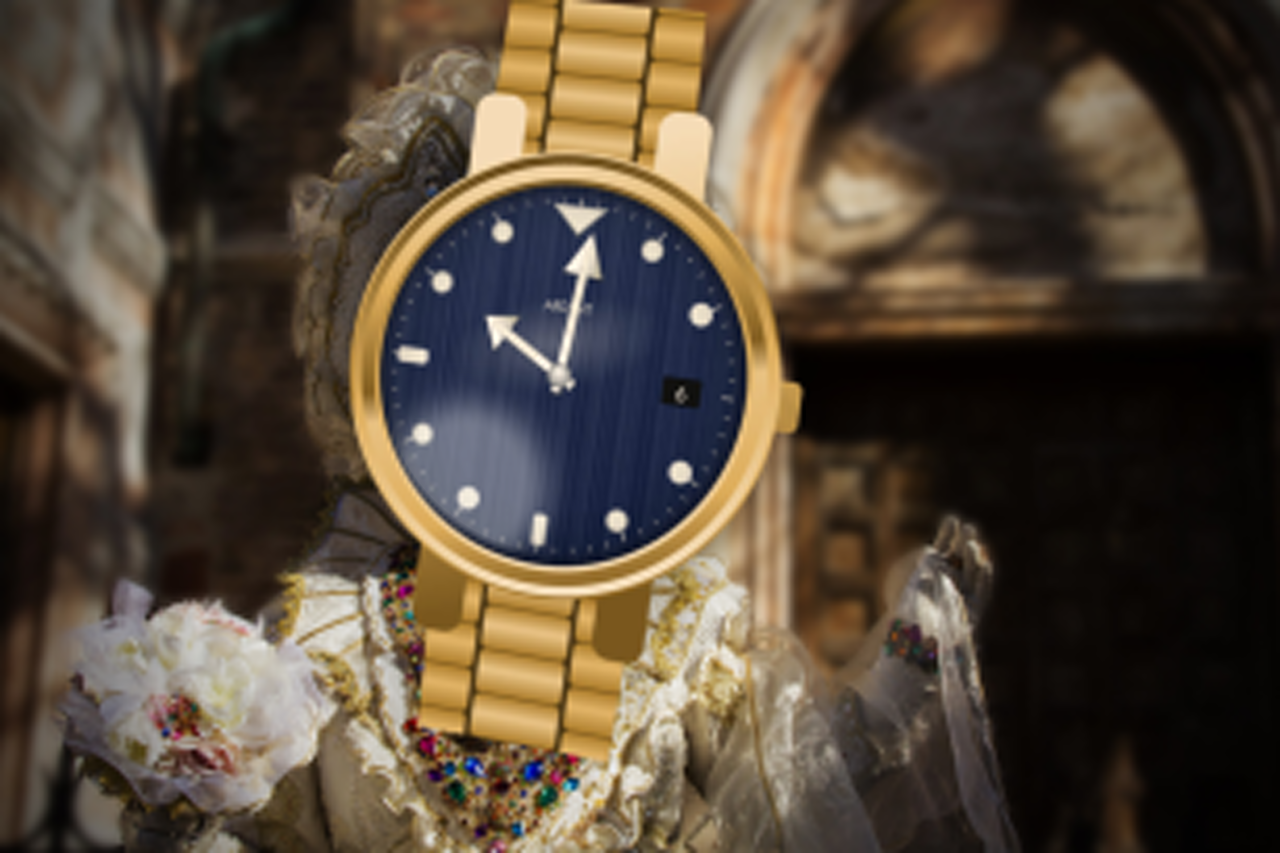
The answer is 10:01
